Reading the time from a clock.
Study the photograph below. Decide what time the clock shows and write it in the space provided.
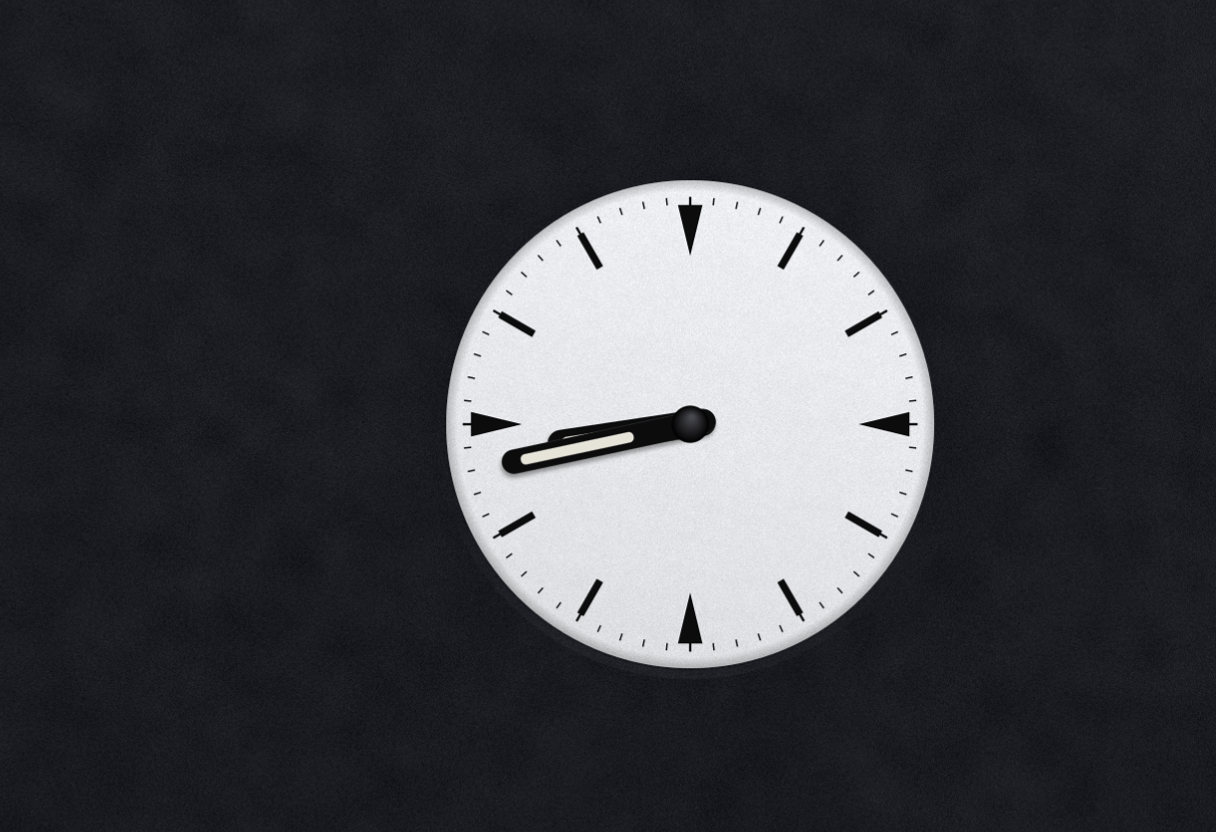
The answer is 8:43
